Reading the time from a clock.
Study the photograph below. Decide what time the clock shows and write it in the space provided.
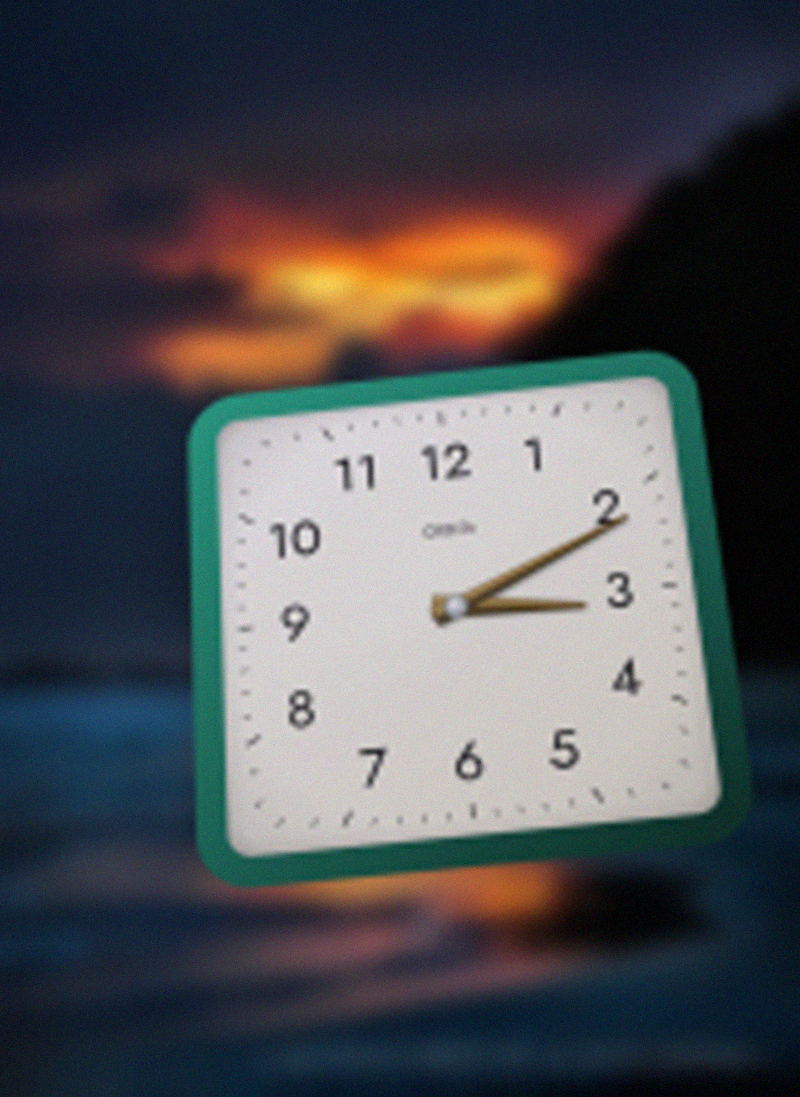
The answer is 3:11
